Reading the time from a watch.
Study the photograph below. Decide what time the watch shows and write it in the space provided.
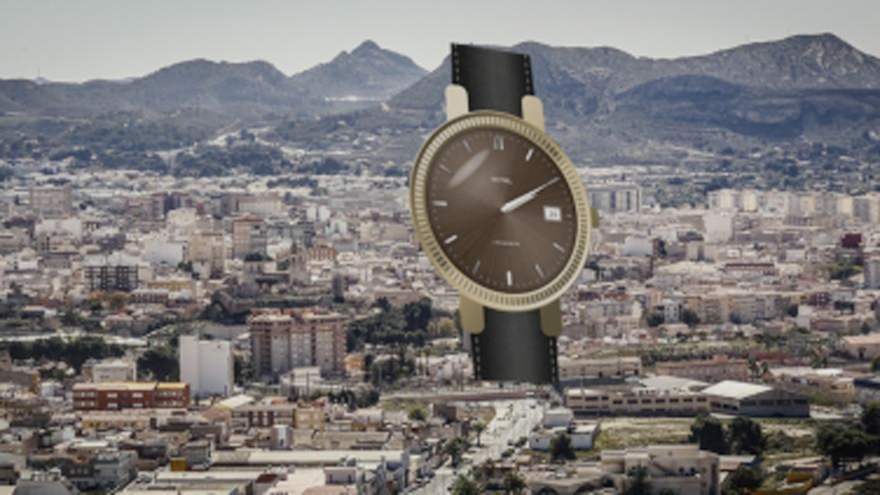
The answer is 2:10
